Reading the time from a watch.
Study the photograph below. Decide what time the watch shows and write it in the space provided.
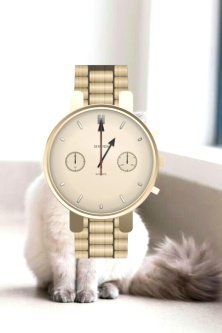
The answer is 1:00
